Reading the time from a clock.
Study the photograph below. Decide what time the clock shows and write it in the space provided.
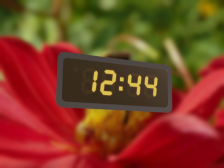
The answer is 12:44
